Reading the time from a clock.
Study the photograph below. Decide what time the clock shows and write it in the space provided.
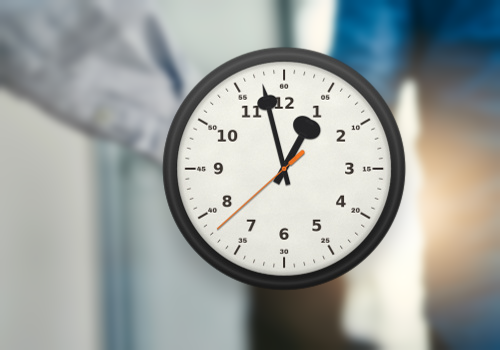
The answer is 12:57:38
